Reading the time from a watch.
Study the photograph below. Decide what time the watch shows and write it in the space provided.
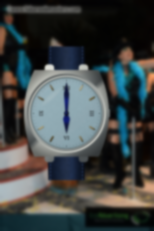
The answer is 6:00
